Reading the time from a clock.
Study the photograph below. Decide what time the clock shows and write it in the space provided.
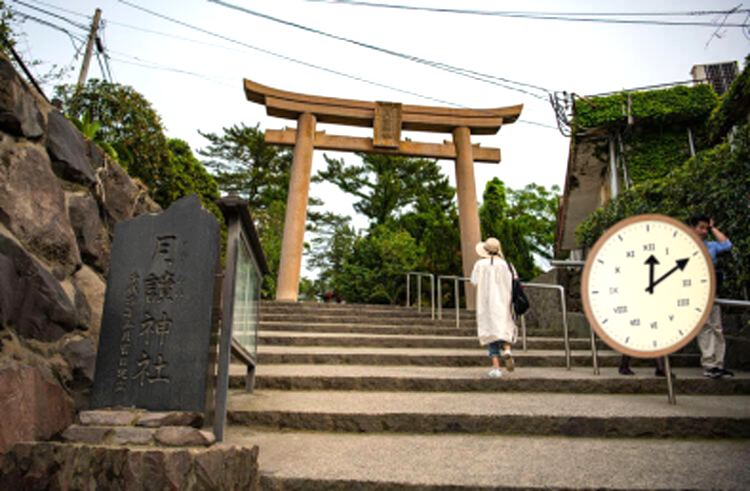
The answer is 12:10
